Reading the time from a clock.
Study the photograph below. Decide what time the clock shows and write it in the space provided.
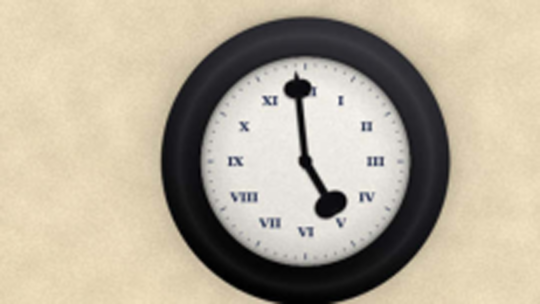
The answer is 4:59
